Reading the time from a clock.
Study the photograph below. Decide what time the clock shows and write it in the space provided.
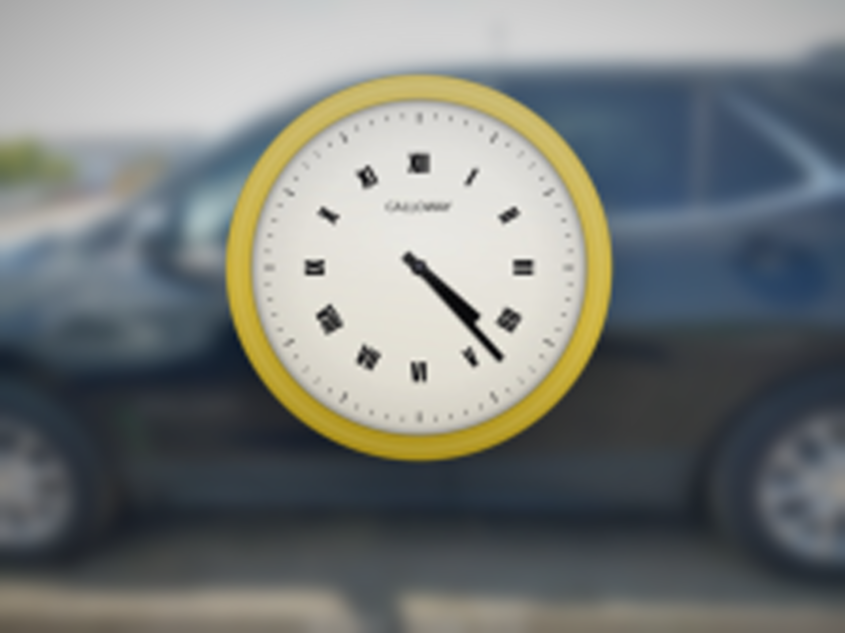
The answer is 4:23
